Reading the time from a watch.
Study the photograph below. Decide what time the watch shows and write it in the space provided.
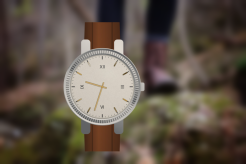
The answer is 9:33
